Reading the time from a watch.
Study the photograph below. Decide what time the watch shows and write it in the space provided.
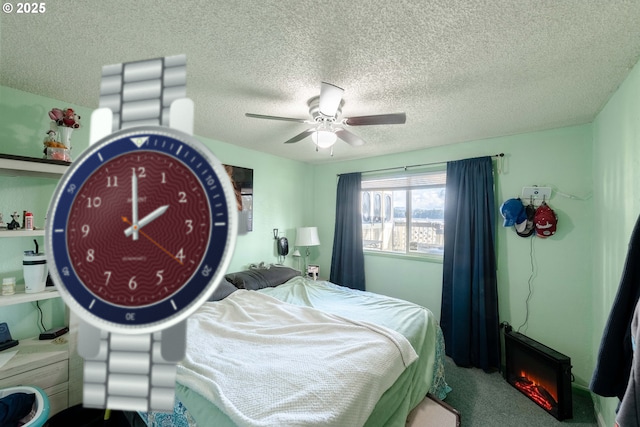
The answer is 1:59:21
